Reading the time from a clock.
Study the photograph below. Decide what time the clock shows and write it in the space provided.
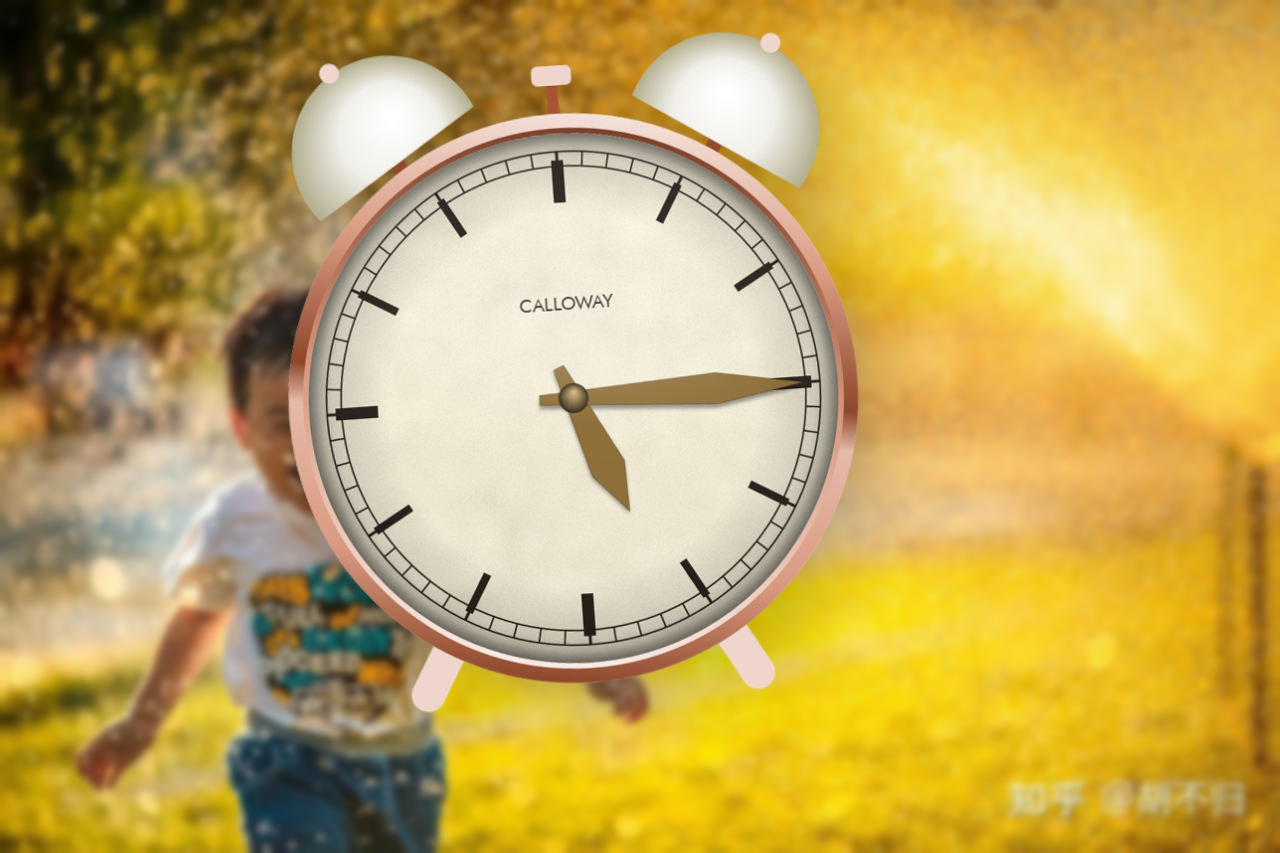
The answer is 5:15
